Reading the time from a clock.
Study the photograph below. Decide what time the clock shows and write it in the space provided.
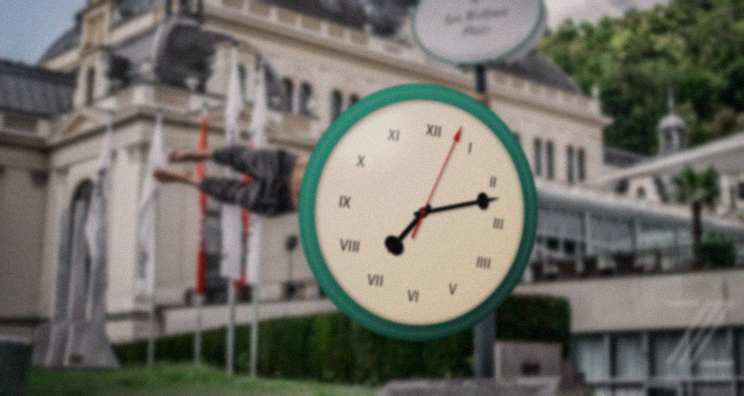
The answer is 7:12:03
